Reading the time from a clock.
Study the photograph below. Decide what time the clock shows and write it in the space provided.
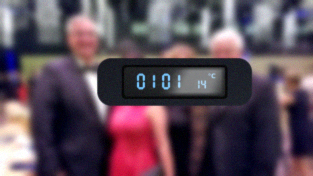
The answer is 1:01
